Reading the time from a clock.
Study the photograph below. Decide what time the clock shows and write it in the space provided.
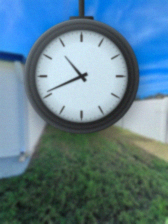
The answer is 10:41
